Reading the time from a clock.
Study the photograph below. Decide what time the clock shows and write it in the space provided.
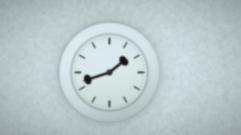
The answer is 1:42
